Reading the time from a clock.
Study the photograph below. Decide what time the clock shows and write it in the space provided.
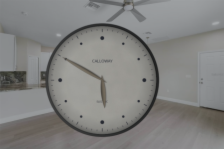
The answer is 5:50
